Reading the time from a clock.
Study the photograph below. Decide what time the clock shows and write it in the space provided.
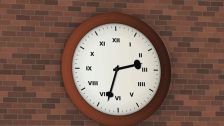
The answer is 2:33
